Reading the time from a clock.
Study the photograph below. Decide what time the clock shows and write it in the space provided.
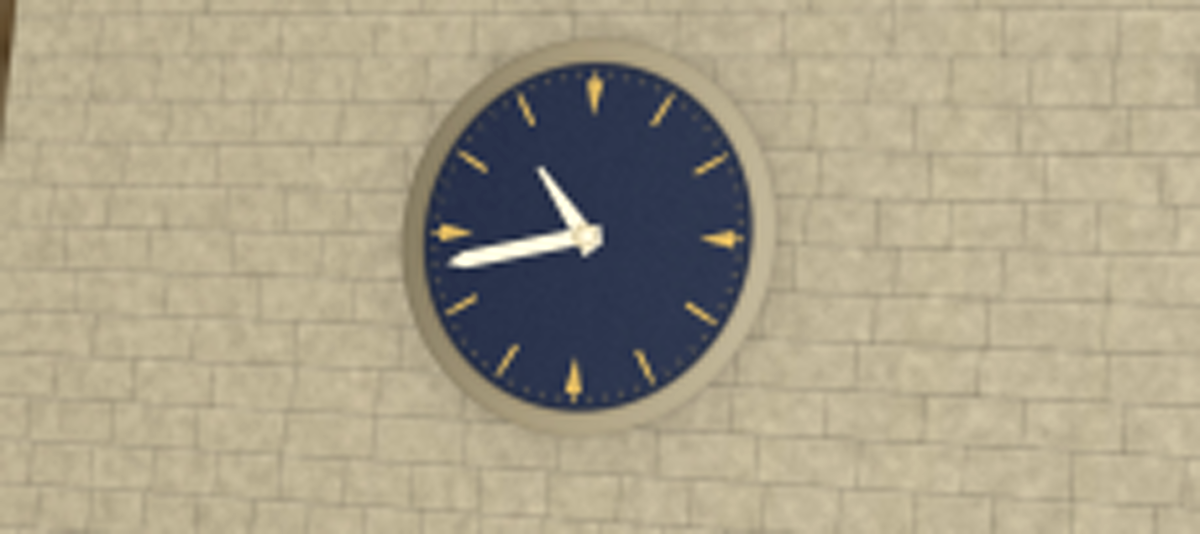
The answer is 10:43
